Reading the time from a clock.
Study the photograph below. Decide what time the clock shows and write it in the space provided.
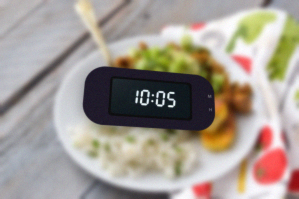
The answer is 10:05
